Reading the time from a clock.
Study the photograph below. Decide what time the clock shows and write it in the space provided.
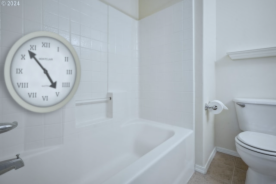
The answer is 4:53
